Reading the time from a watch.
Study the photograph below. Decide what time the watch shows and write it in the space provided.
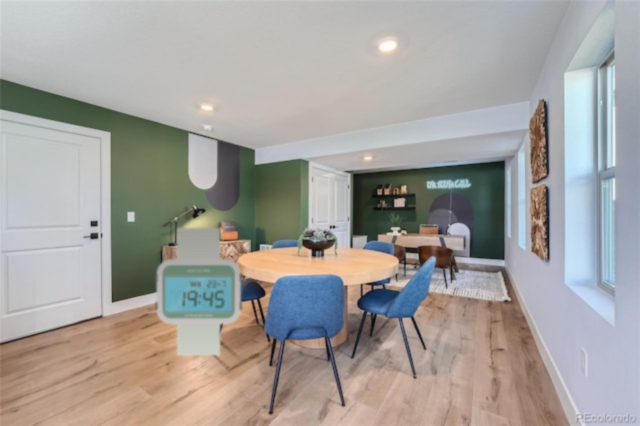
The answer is 19:45
